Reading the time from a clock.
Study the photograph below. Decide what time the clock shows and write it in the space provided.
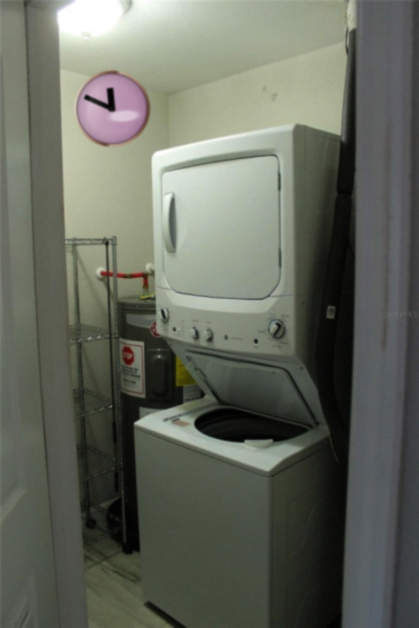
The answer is 11:49
